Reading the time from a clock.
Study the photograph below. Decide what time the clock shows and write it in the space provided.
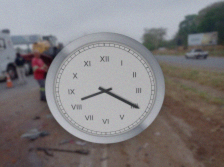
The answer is 8:20
